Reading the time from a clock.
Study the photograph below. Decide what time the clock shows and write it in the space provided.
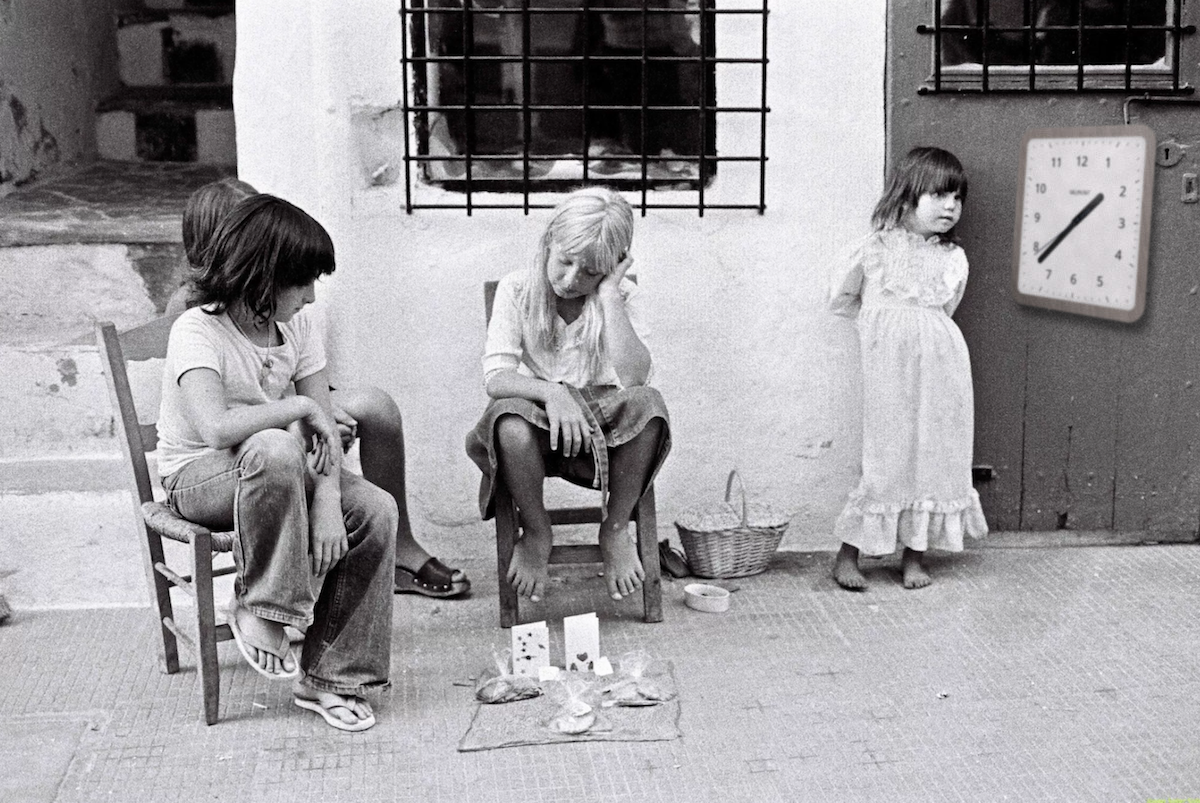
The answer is 1:37:39
